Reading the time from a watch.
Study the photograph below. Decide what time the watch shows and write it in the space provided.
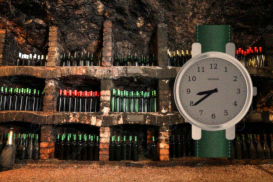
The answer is 8:39
